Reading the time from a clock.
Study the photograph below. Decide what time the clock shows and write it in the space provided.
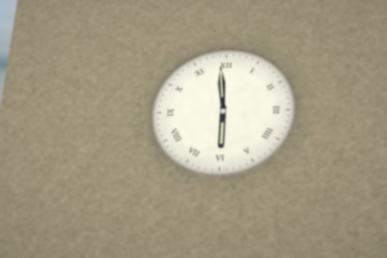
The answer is 5:59
